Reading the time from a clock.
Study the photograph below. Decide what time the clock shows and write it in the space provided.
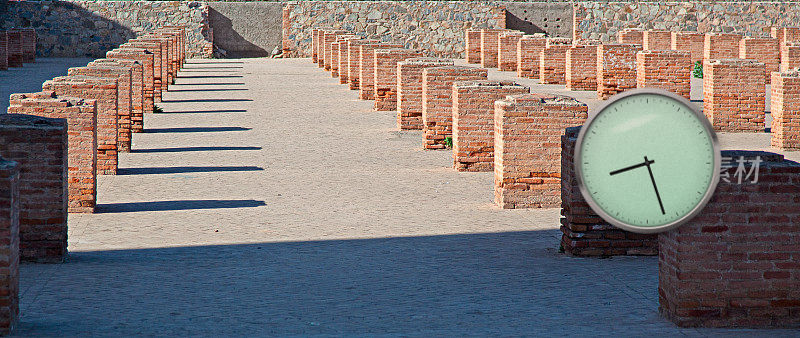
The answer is 8:27
